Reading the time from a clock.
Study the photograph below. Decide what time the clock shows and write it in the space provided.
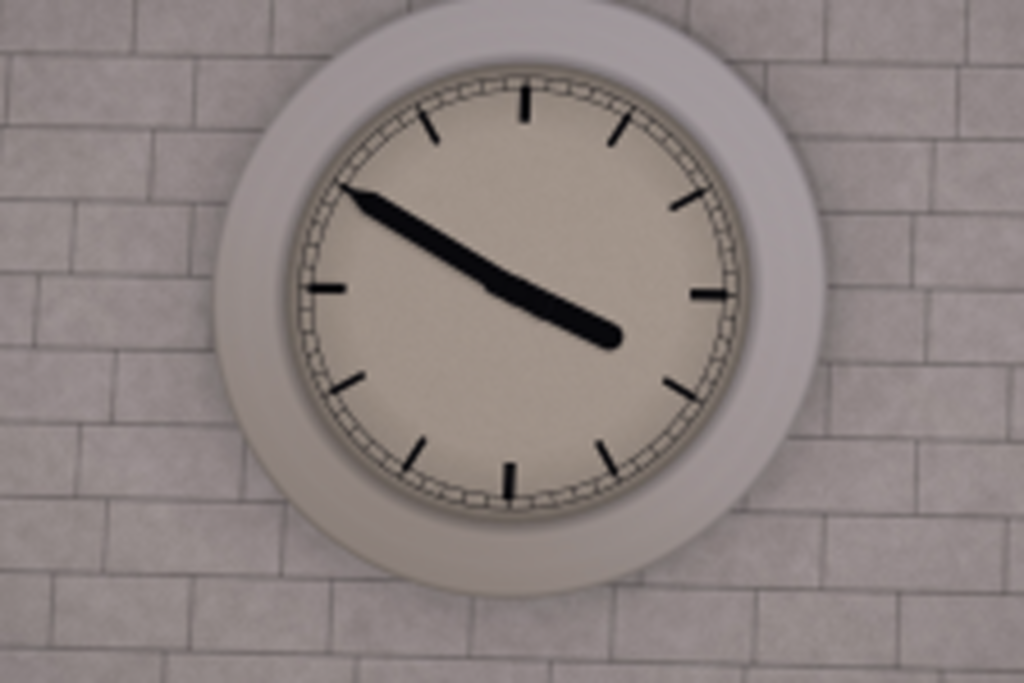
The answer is 3:50
